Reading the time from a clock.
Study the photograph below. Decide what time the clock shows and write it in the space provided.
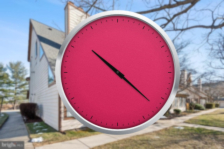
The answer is 10:22
